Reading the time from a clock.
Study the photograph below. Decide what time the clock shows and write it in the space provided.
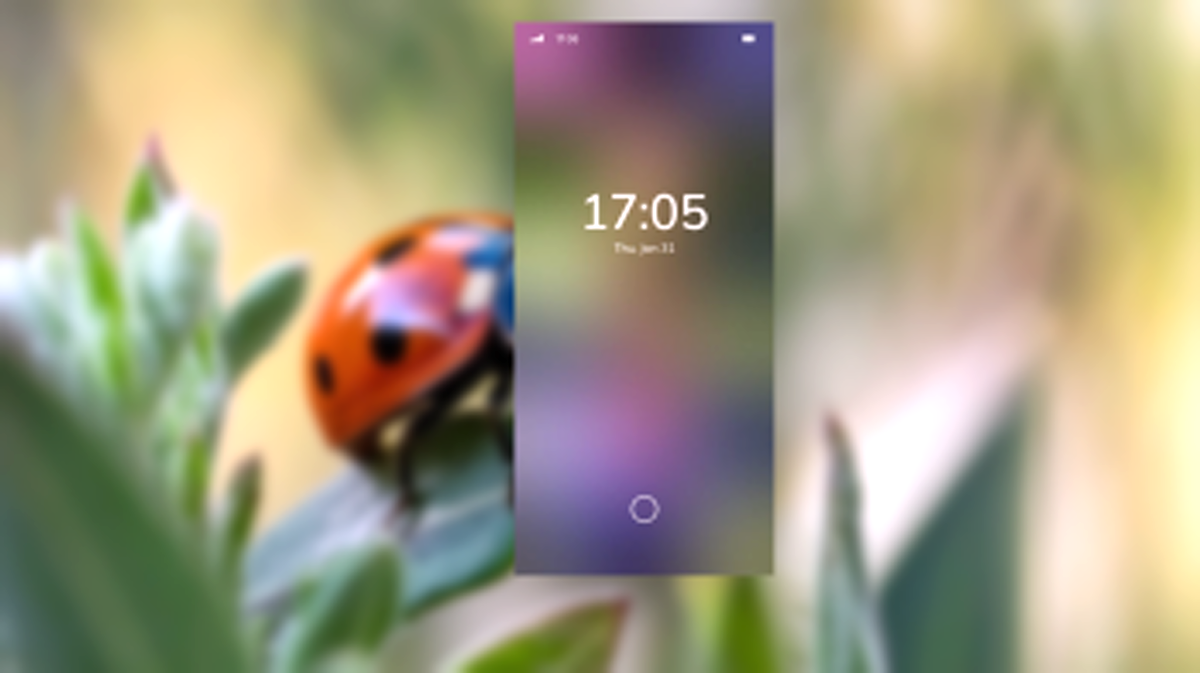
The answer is 17:05
